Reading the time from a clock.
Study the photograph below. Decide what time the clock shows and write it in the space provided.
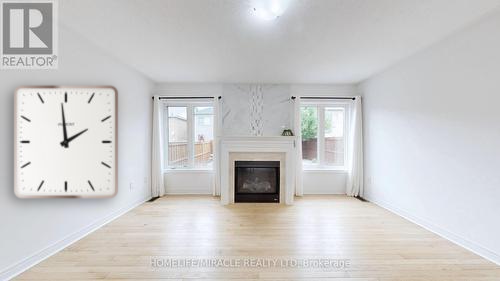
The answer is 1:59
